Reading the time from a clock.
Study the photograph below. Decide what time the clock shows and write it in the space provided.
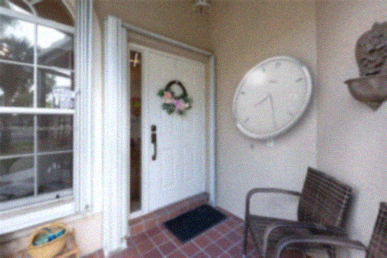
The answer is 7:25
